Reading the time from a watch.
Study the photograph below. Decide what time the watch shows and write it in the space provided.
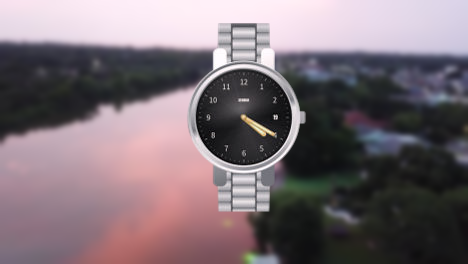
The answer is 4:20
